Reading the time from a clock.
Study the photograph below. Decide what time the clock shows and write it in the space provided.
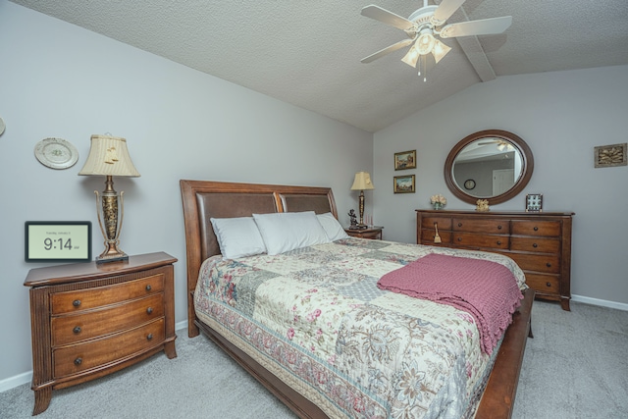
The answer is 9:14
